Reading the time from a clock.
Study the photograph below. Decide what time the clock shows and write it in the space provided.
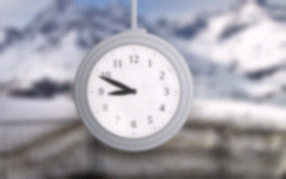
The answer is 8:49
